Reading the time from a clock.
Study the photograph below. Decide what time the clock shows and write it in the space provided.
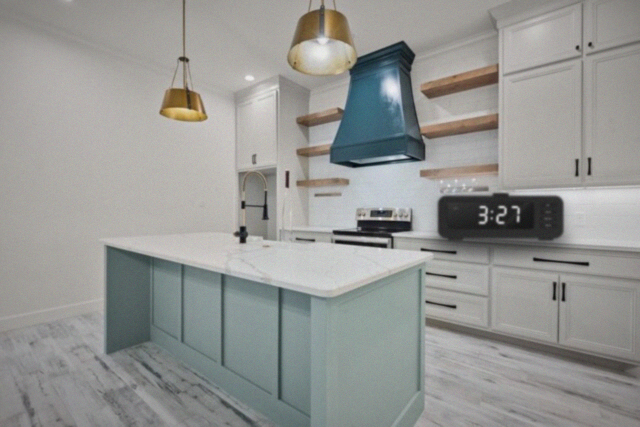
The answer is 3:27
